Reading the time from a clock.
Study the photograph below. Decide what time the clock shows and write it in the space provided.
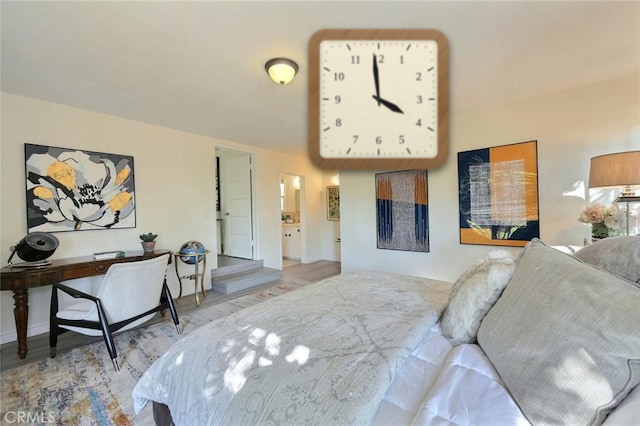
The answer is 3:59
